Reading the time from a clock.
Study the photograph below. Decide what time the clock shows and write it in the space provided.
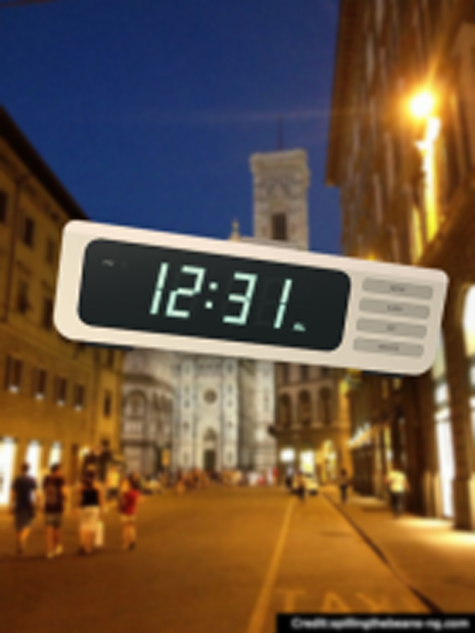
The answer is 12:31
